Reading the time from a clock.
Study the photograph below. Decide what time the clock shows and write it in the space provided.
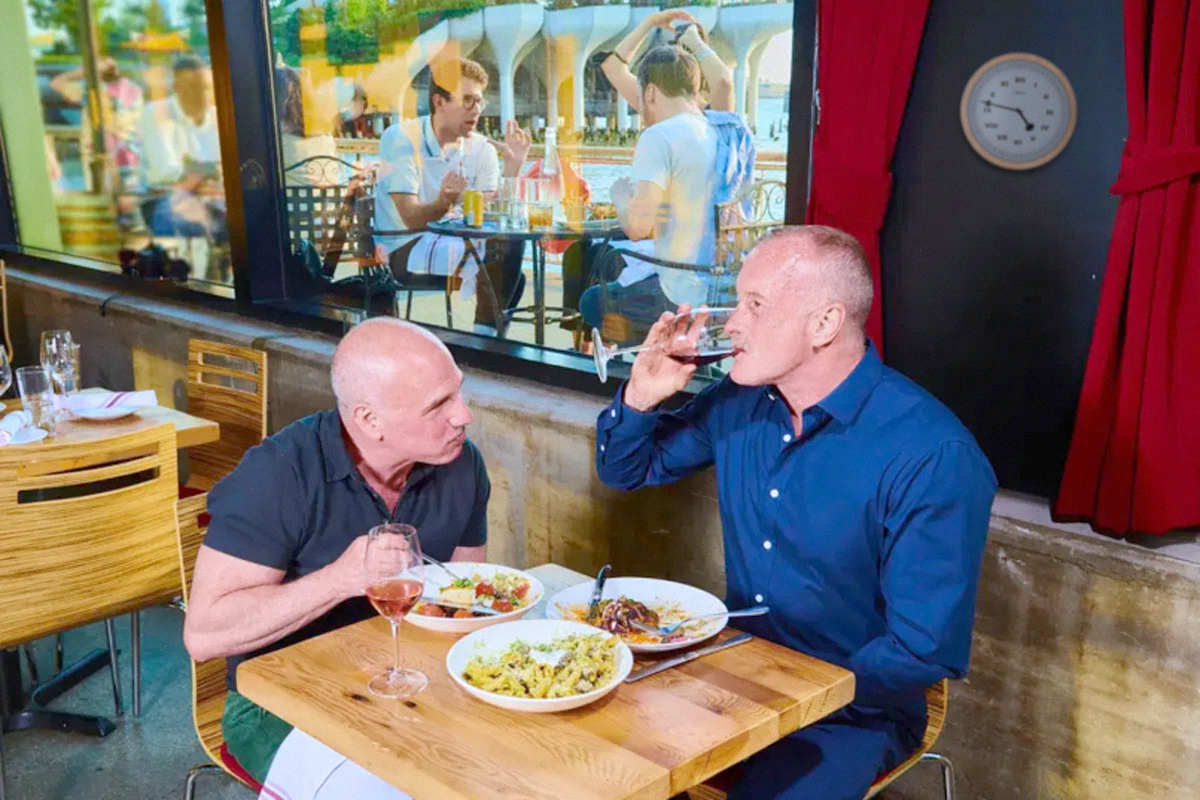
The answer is 4:47
